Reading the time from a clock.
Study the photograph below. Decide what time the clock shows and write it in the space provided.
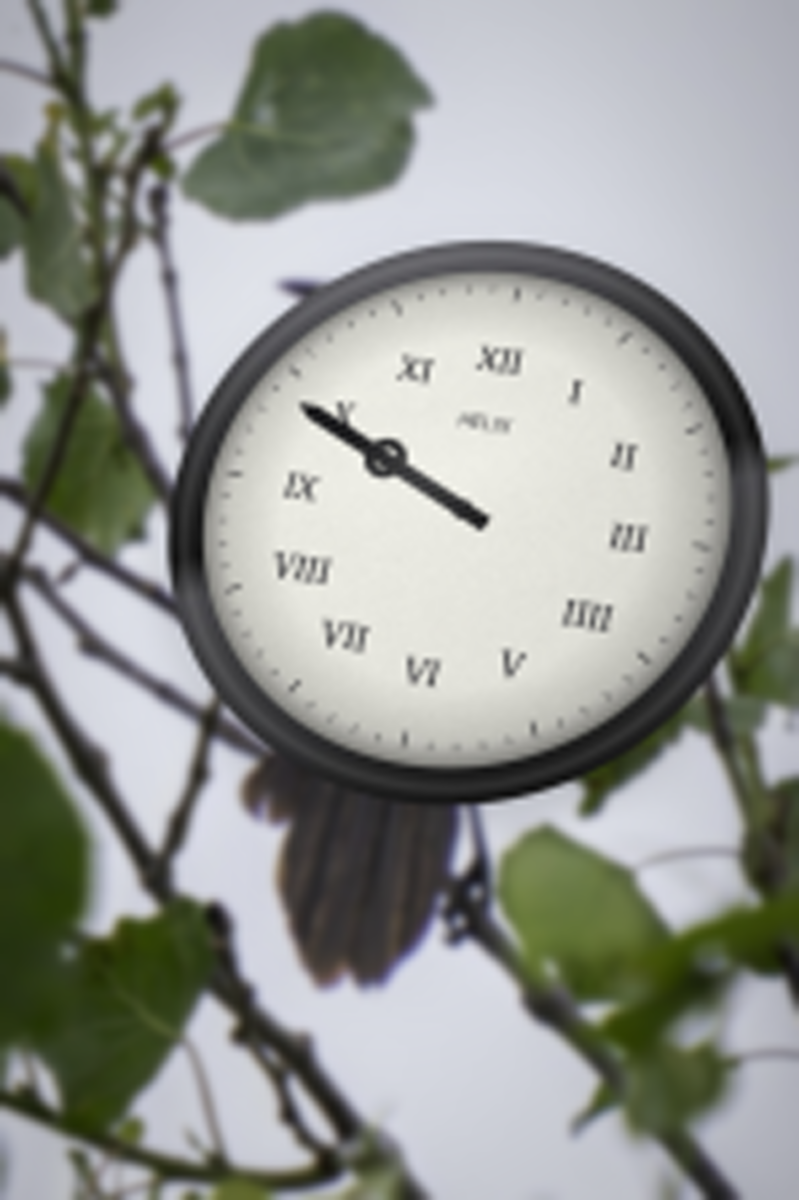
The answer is 9:49
